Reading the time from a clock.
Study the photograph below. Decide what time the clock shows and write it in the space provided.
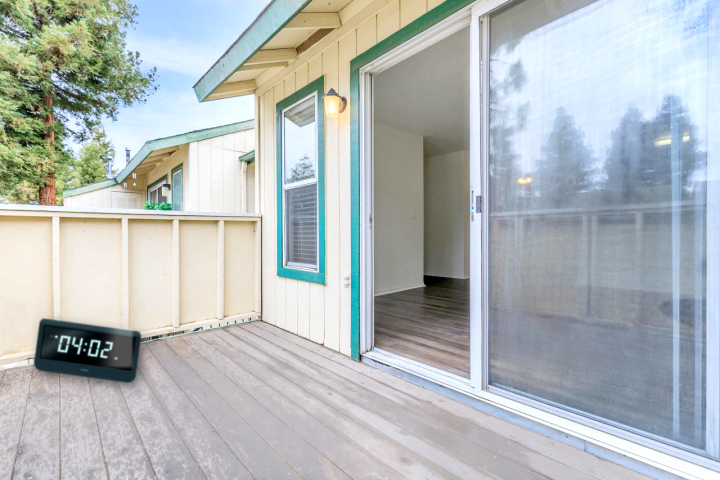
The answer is 4:02
